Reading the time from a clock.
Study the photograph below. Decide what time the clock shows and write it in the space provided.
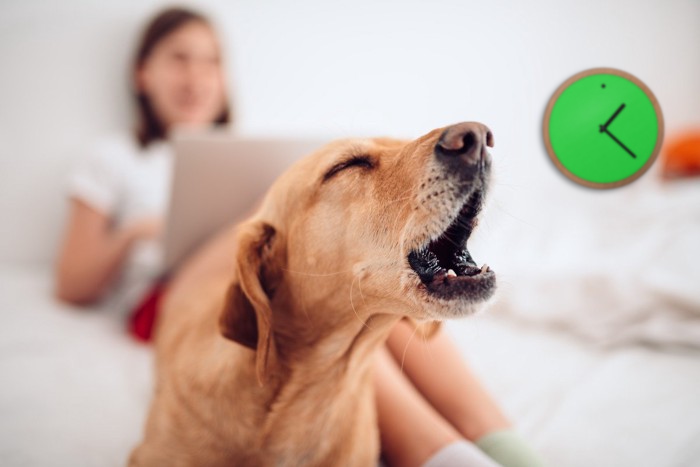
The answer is 1:22
